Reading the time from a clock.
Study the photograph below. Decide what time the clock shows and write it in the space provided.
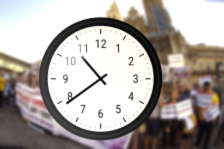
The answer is 10:39
